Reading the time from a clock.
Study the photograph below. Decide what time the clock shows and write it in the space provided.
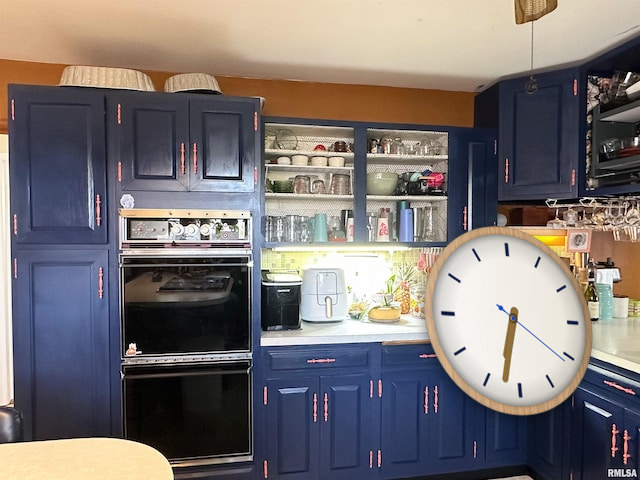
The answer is 6:32:21
